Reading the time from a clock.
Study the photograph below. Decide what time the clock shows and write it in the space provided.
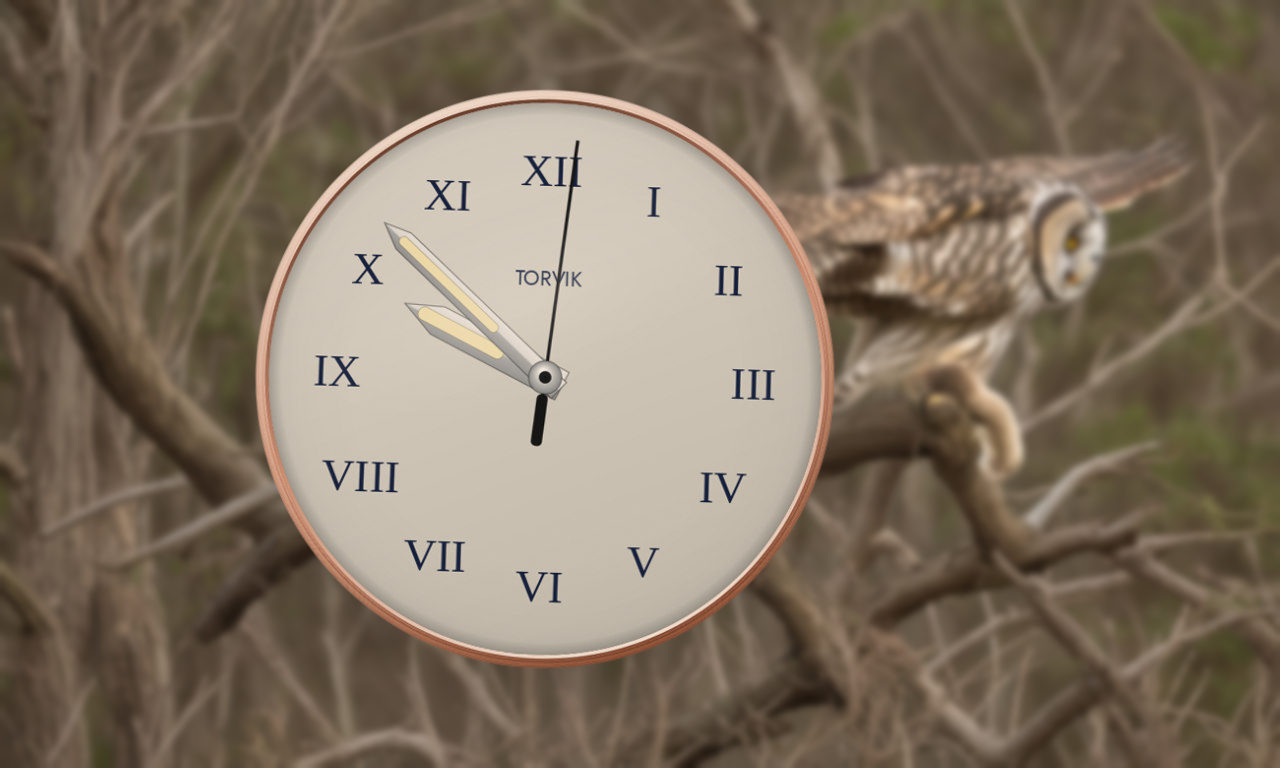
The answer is 9:52:01
